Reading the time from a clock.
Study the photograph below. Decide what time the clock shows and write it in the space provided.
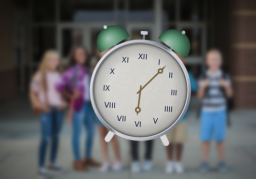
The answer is 6:07
